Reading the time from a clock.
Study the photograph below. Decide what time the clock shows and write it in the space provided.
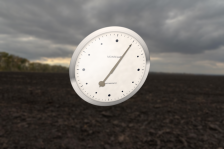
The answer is 7:05
